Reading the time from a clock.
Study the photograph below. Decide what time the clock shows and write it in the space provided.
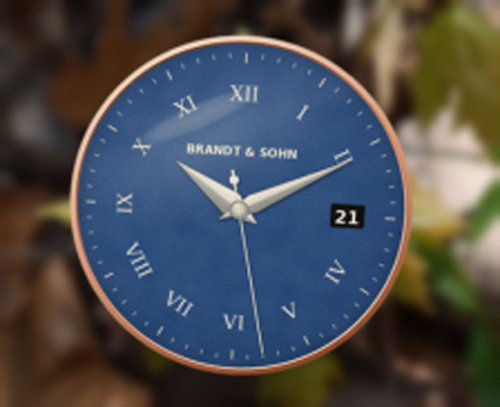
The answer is 10:10:28
